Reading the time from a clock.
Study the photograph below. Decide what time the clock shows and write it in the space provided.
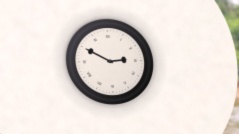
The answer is 2:50
